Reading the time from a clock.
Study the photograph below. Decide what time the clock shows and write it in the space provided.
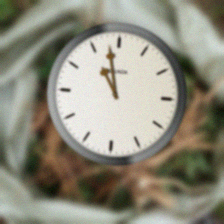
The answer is 10:58
